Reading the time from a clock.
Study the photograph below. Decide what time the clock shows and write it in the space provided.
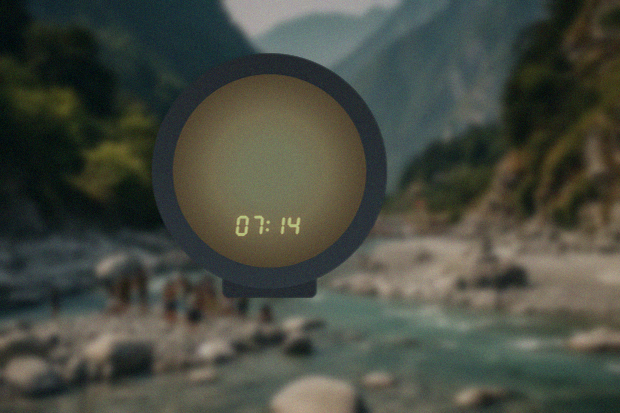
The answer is 7:14
